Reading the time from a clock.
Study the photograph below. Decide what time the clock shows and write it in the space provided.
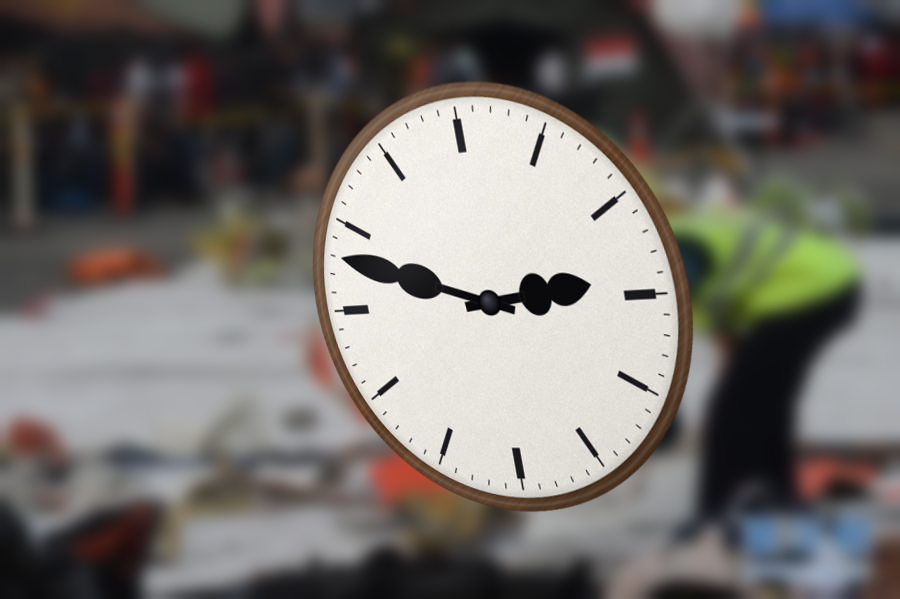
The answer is 2:48
